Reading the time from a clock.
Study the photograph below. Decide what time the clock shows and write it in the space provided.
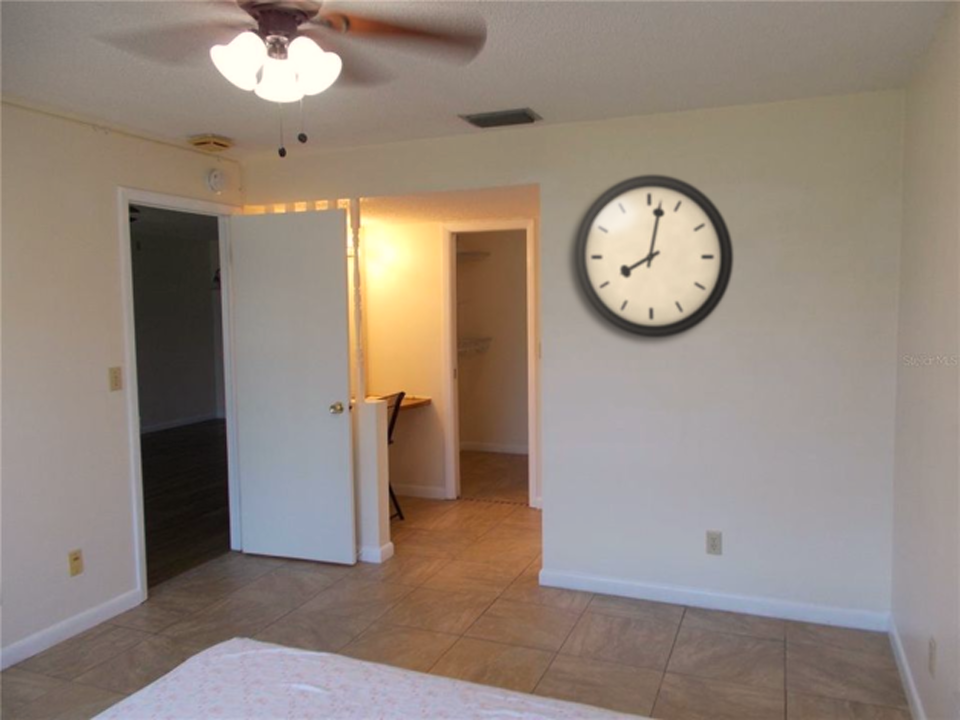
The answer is 8:02
